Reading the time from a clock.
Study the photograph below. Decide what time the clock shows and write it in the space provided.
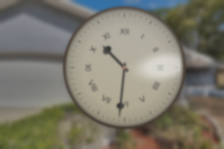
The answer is 10:31
